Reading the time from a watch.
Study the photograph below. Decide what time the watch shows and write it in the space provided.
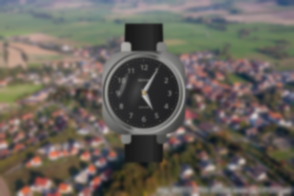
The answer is 5:05
